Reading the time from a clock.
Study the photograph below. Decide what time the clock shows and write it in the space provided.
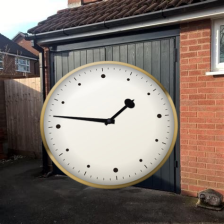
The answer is 1:47
